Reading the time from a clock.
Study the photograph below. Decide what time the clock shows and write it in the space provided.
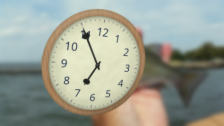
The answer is 6:55
